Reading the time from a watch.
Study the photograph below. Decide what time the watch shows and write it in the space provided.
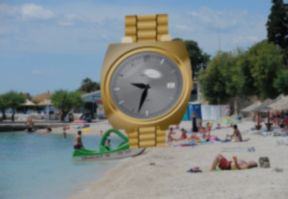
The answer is 9:33
